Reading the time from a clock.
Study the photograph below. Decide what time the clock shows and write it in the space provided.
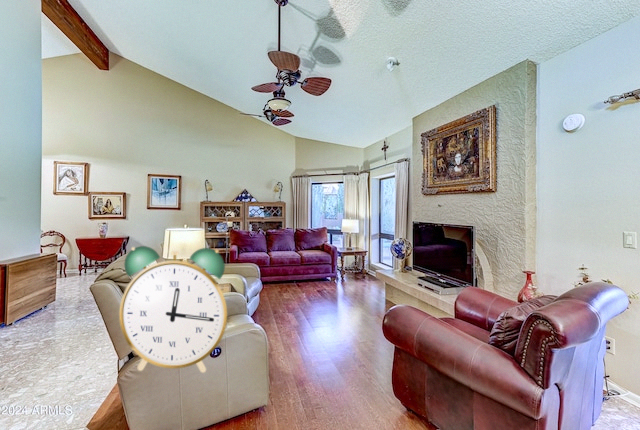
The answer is 12:16
